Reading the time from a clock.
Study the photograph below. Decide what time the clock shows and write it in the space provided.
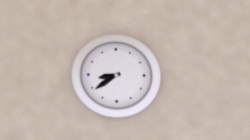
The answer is 8:39
